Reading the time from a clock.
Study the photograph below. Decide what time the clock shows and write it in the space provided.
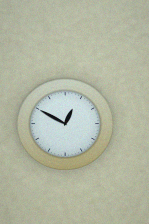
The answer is 12:50
